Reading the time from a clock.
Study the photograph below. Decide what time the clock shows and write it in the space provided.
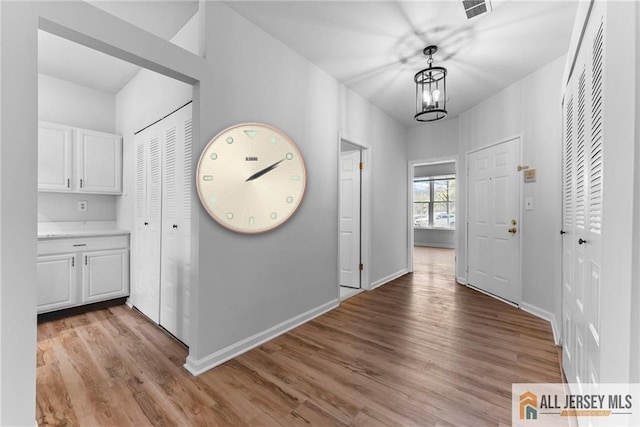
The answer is 2:10
